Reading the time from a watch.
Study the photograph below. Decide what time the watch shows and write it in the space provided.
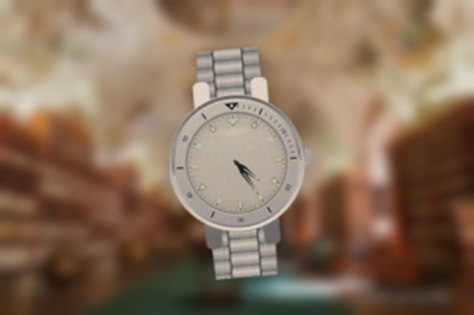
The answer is 4:25
